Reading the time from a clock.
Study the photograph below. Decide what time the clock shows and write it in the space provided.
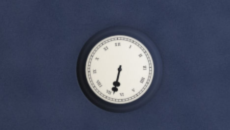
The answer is 6:33
